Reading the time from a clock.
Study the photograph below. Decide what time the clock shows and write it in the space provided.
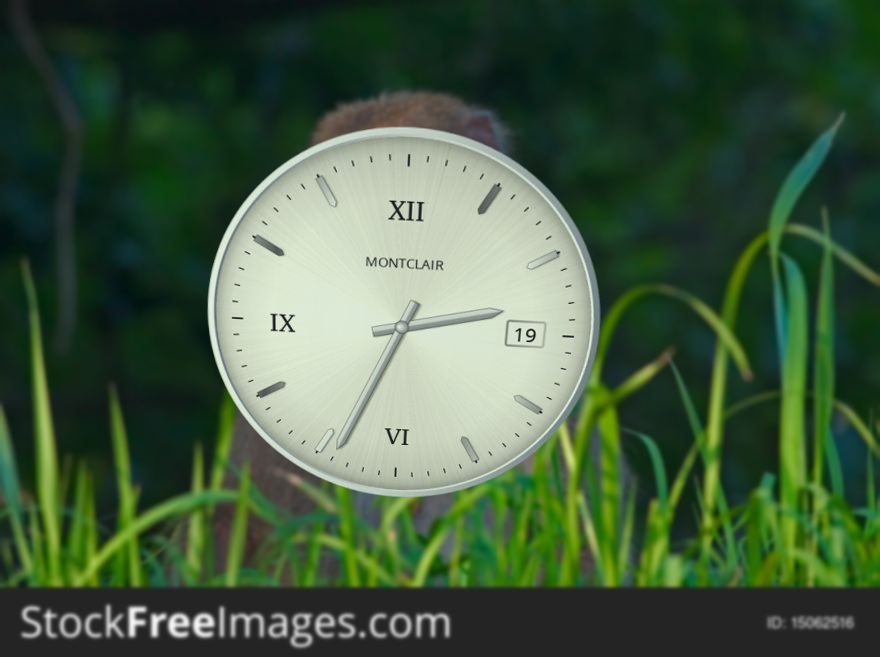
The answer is 2:34
